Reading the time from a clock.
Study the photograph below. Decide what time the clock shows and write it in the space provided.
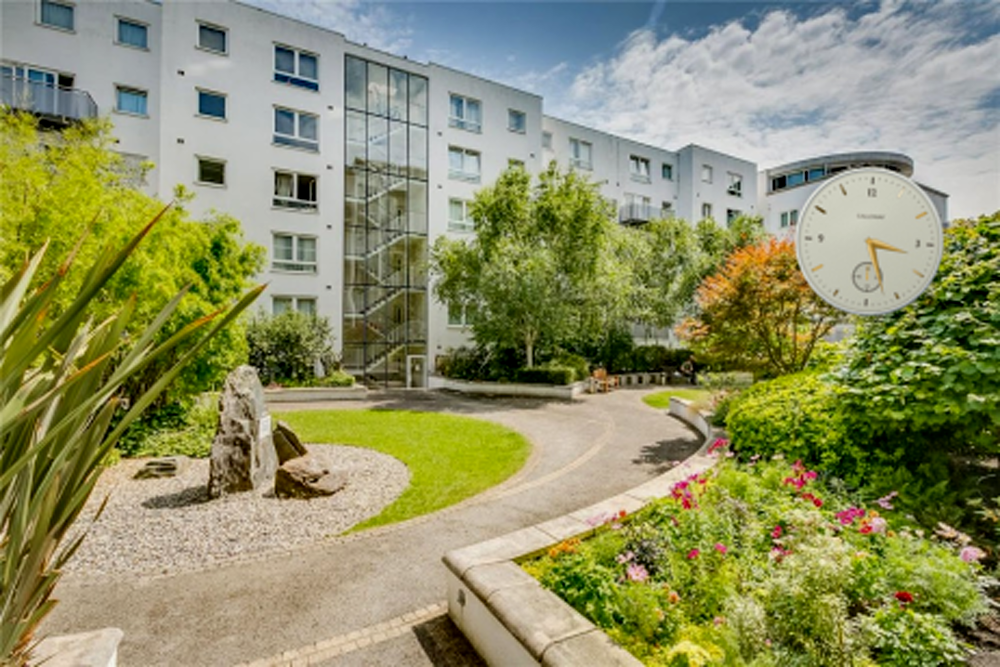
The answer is 3:27
